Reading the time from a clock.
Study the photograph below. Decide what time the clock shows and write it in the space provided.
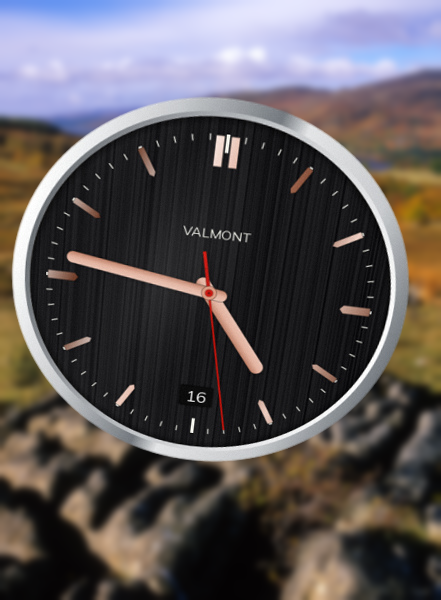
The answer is 4:46:28
